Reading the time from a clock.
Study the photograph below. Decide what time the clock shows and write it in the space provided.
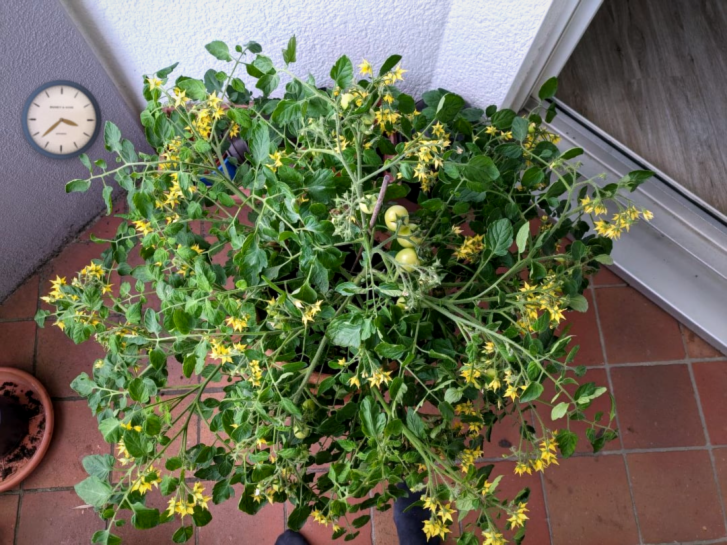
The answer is 3:38
